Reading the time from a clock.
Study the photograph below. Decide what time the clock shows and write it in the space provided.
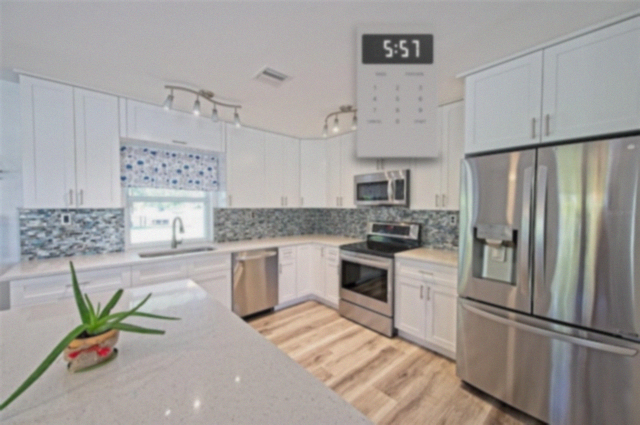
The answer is 5:57
